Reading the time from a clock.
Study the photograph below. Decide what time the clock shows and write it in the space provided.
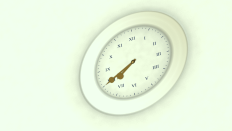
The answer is 7:40
